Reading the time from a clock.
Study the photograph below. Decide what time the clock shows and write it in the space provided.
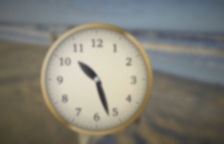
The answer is 10:27
